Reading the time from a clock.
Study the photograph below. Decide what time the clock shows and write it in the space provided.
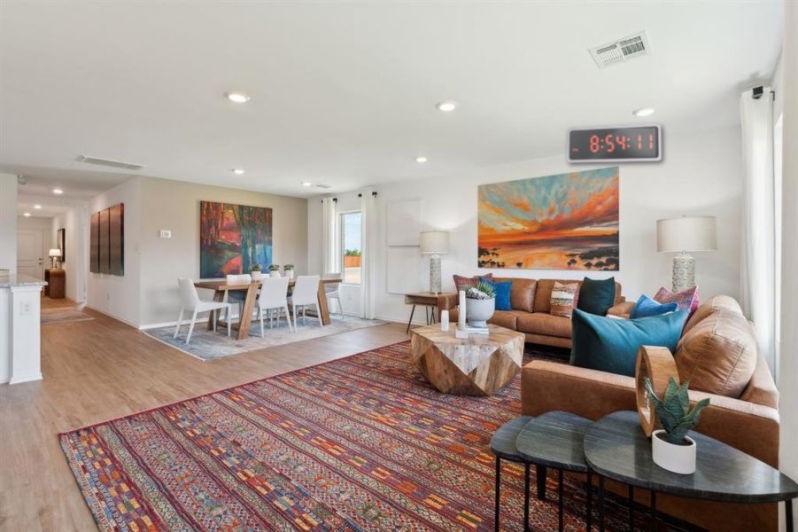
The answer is 8:54:11
